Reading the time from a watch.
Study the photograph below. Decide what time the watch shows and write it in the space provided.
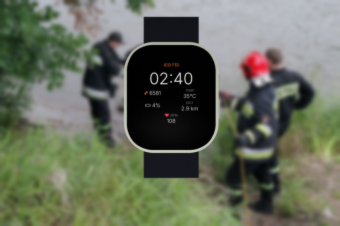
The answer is 2:40
